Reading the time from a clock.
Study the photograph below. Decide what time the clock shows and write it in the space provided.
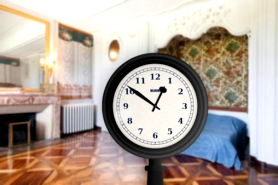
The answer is 12:51
